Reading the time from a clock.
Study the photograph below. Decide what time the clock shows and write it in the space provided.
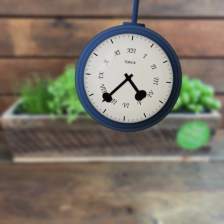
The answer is 4:37
